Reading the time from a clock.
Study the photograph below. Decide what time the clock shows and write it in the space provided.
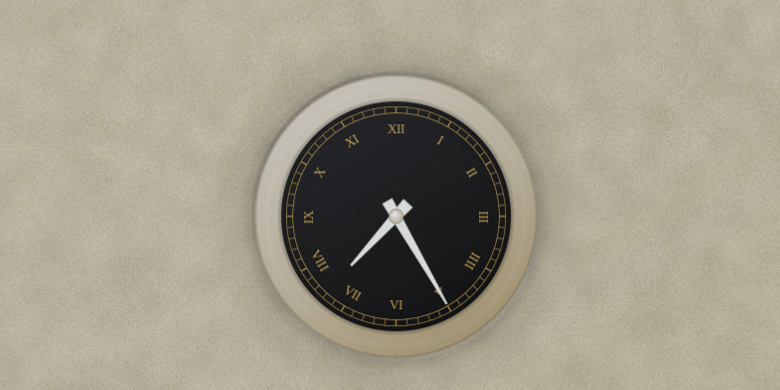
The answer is 7:25
